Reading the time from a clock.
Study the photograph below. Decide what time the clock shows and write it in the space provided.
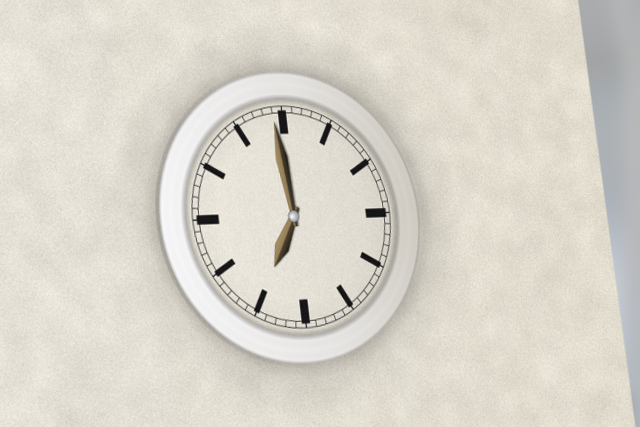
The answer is 6:59
